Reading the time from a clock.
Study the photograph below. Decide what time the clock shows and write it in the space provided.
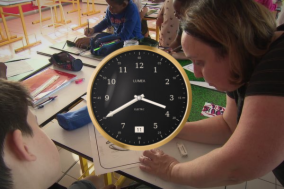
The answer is 3:40
